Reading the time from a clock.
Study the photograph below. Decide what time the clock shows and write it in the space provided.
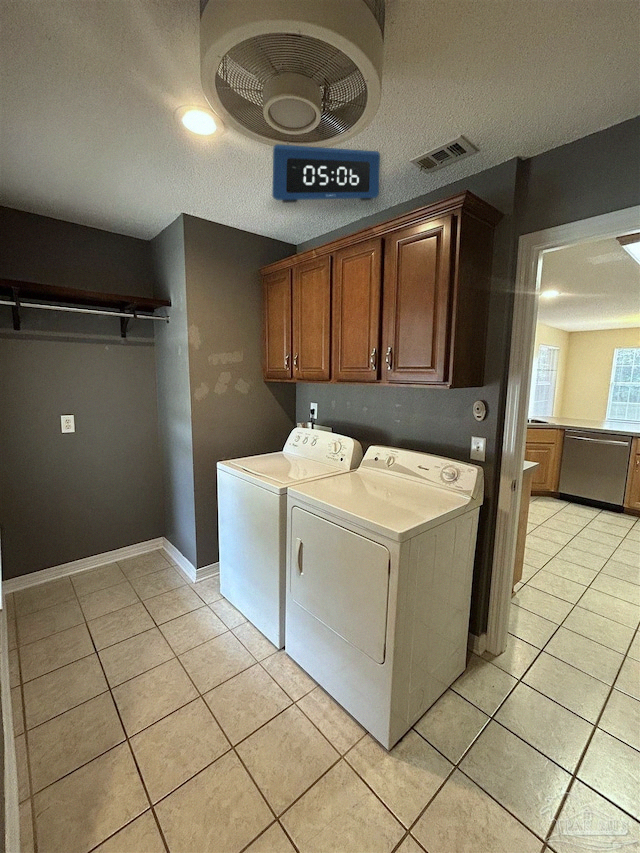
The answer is 5:06
